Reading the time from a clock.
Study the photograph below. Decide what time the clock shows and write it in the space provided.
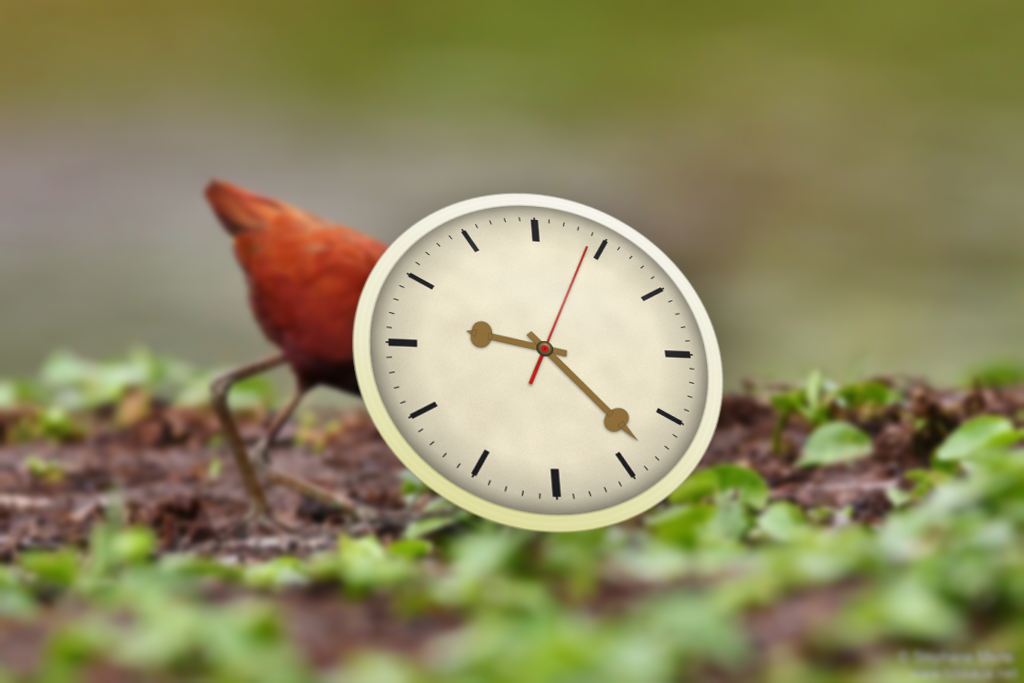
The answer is 9:23:04
